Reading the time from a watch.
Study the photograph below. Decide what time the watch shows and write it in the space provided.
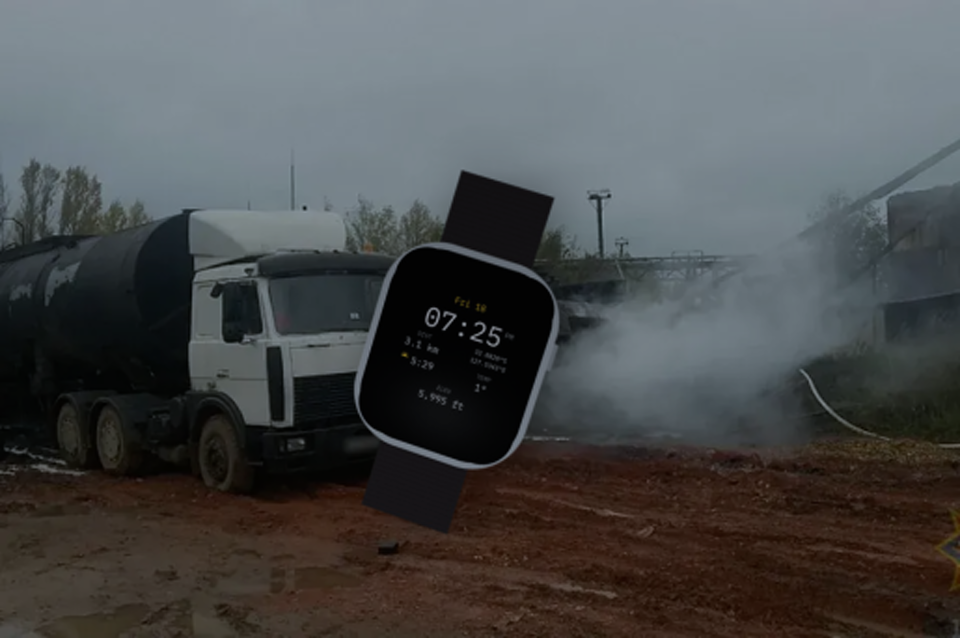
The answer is 7:25
